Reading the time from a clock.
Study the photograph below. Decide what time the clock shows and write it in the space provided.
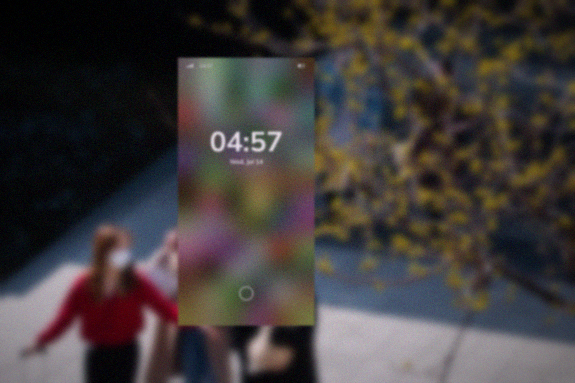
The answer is 4:57
